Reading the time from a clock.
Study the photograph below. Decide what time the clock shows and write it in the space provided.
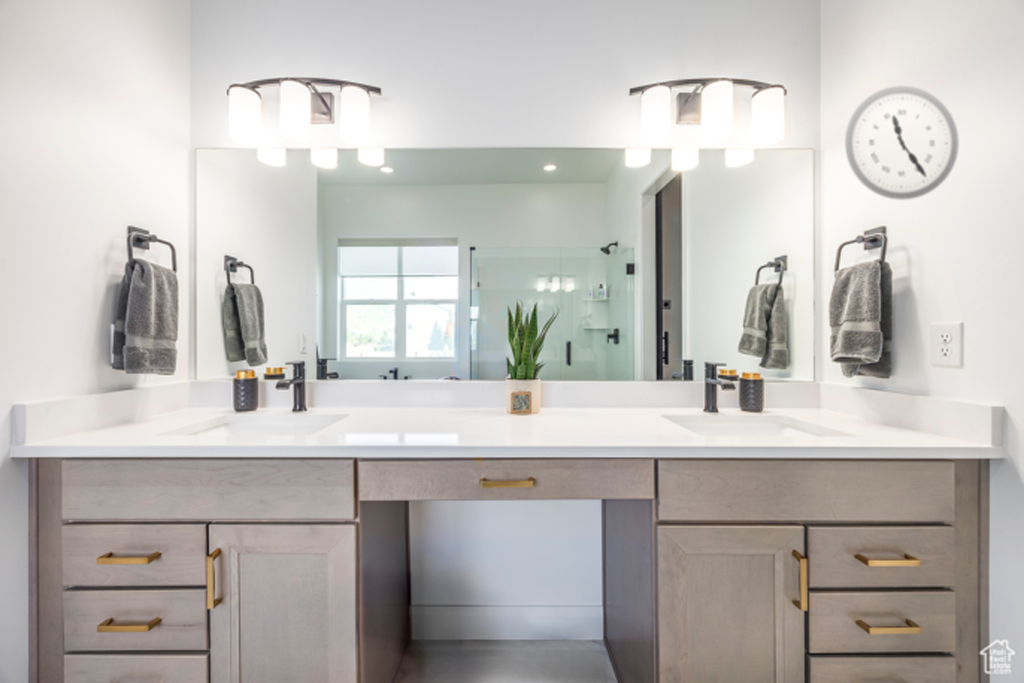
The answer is 11:24
